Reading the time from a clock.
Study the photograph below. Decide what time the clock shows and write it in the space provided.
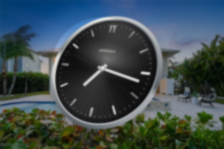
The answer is 7:17
